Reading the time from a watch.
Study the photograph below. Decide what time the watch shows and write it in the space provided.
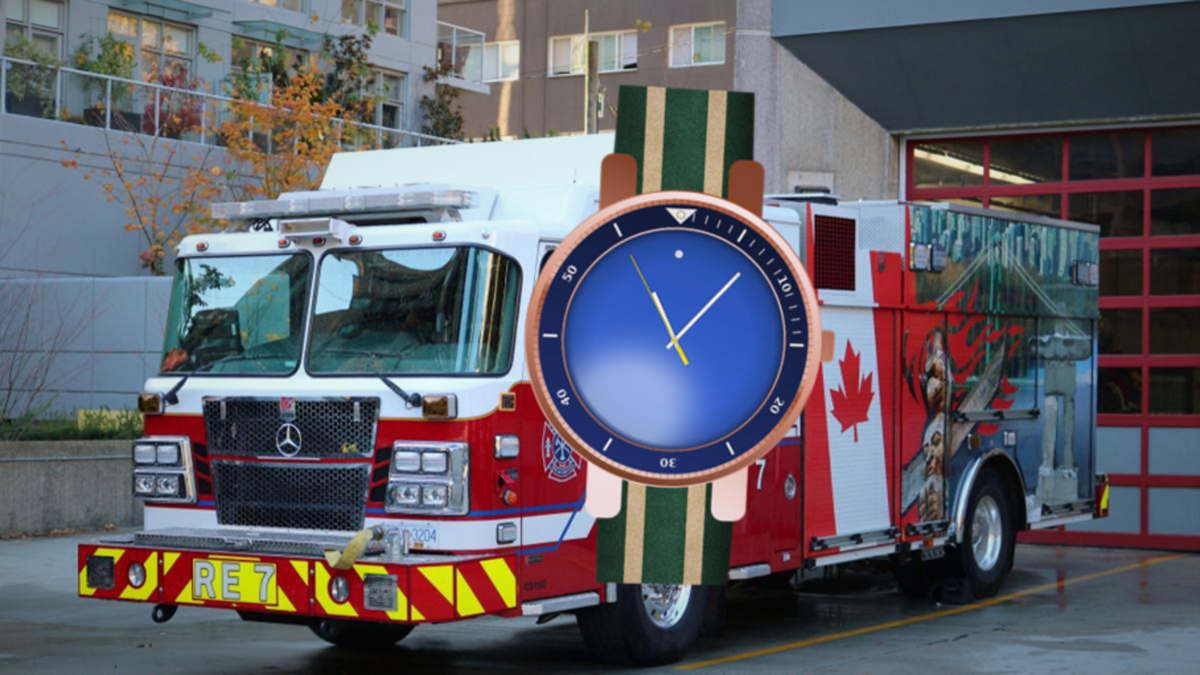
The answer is 11:06:55
